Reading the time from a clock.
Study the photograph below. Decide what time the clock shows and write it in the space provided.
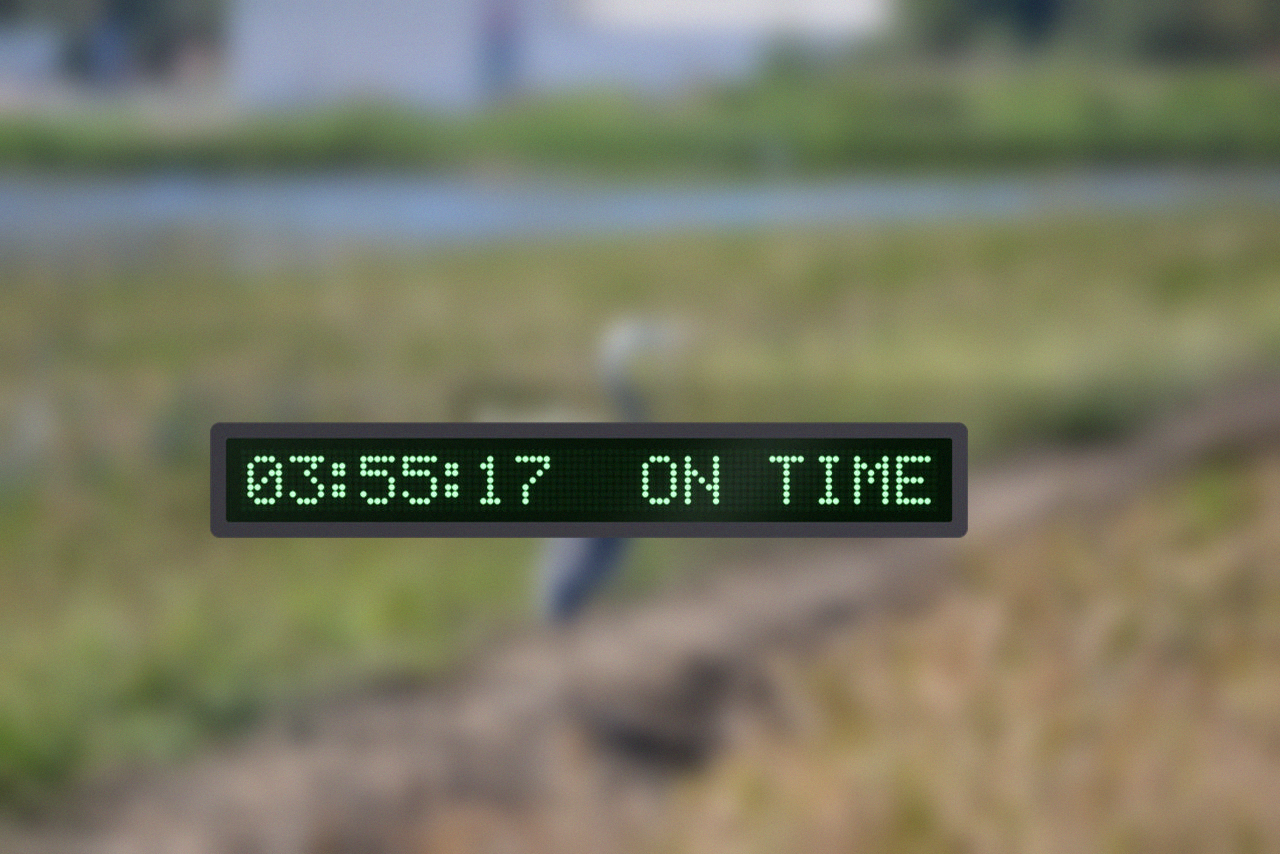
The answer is 3:55:17
